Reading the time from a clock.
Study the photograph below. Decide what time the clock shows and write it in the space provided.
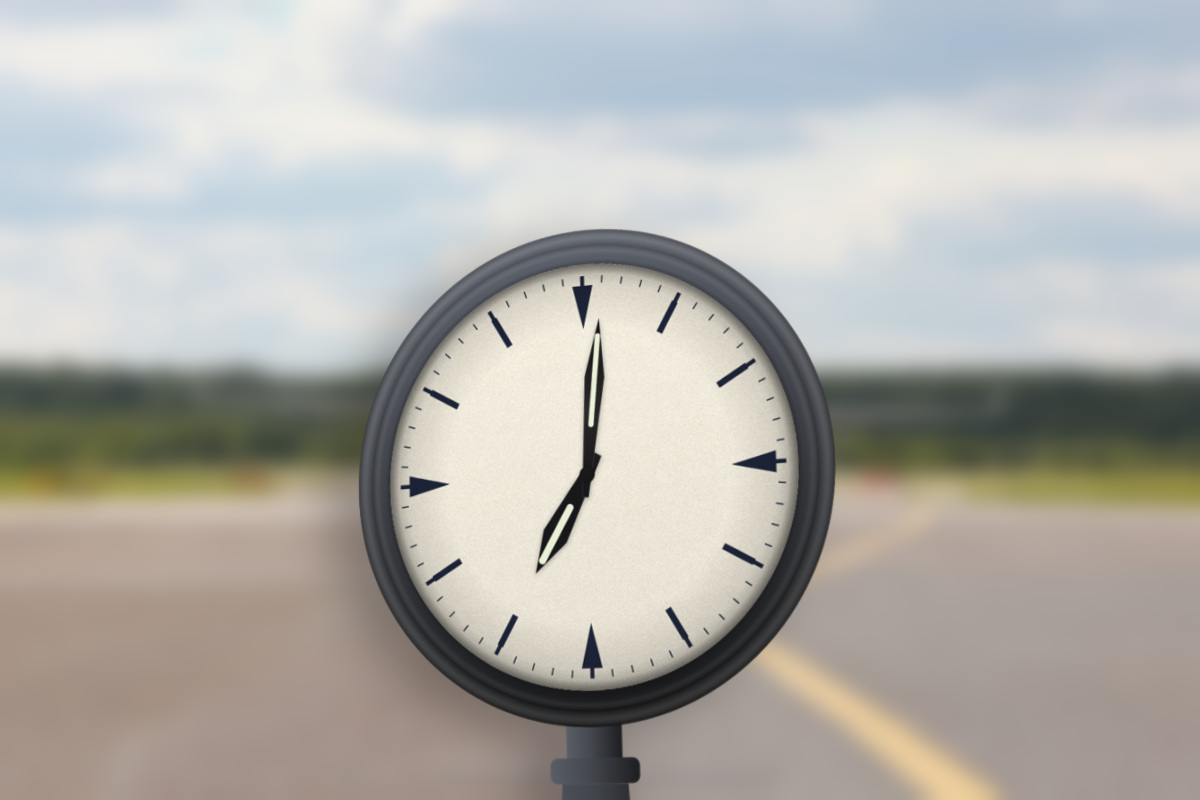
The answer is 7:01
